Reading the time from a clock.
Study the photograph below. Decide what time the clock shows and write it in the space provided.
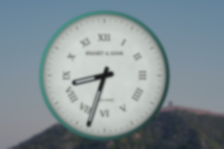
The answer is 8:33
